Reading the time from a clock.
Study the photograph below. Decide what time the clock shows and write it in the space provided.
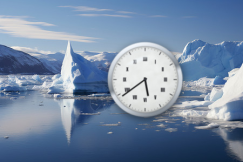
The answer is 5:39
